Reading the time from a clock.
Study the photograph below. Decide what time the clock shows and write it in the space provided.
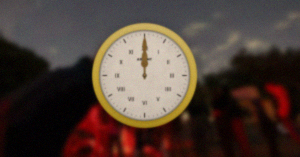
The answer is 12:00
